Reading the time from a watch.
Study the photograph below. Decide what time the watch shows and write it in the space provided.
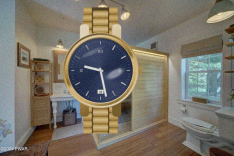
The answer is 9:28
